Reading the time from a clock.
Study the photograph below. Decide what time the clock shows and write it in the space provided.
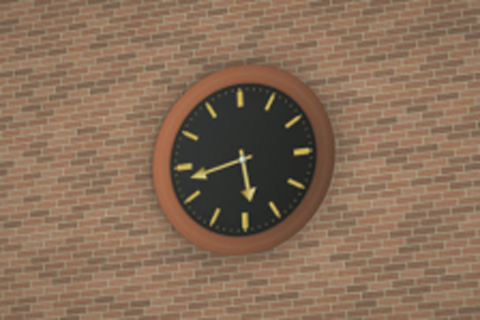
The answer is 5:43
